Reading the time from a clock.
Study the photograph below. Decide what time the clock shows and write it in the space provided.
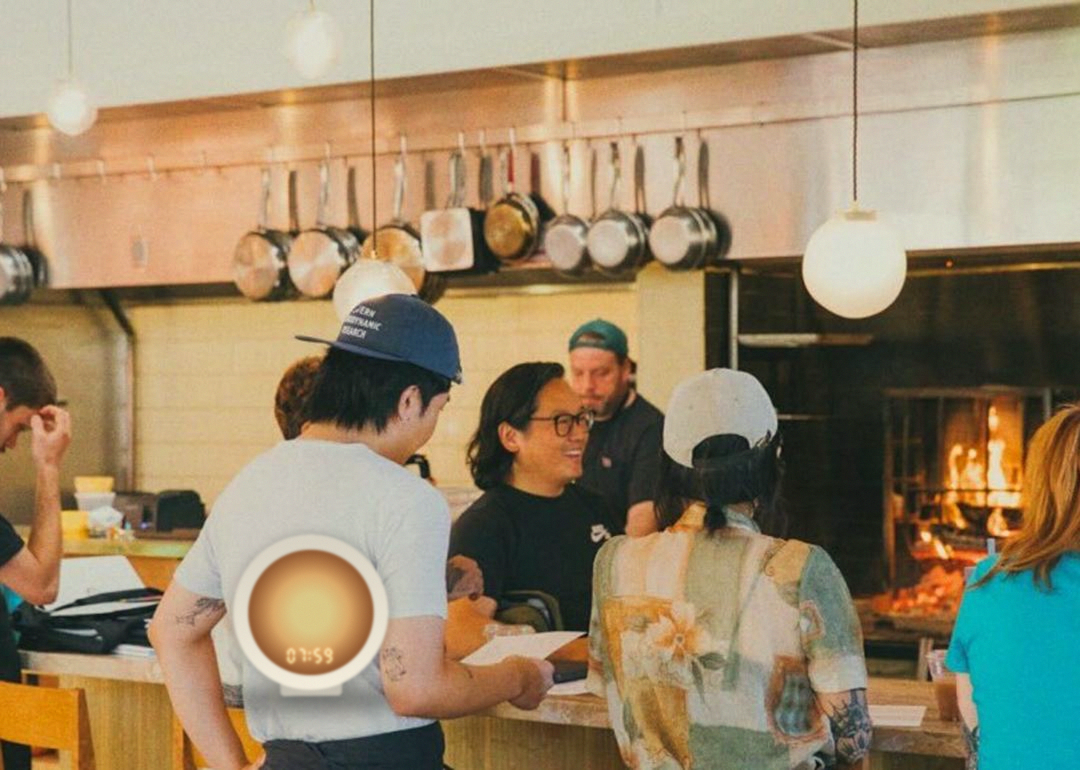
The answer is 7:59
